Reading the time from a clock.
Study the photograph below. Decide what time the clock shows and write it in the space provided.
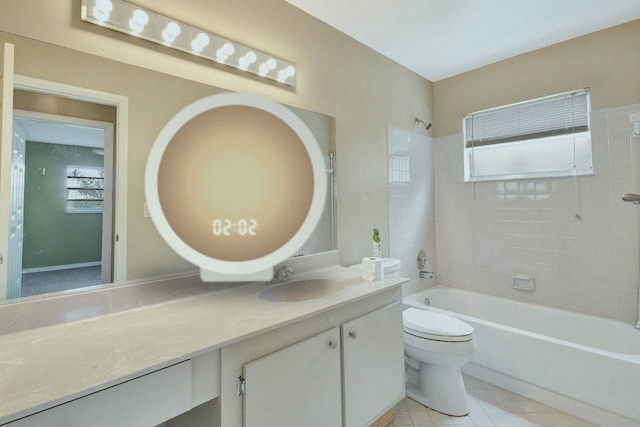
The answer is 2:02
